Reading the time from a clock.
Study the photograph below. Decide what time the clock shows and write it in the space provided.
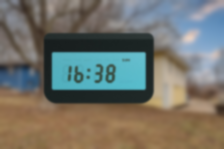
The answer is 16:38
